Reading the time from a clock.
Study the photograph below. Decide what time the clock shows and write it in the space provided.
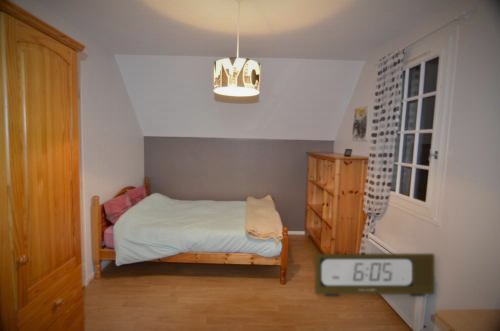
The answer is 6:05
